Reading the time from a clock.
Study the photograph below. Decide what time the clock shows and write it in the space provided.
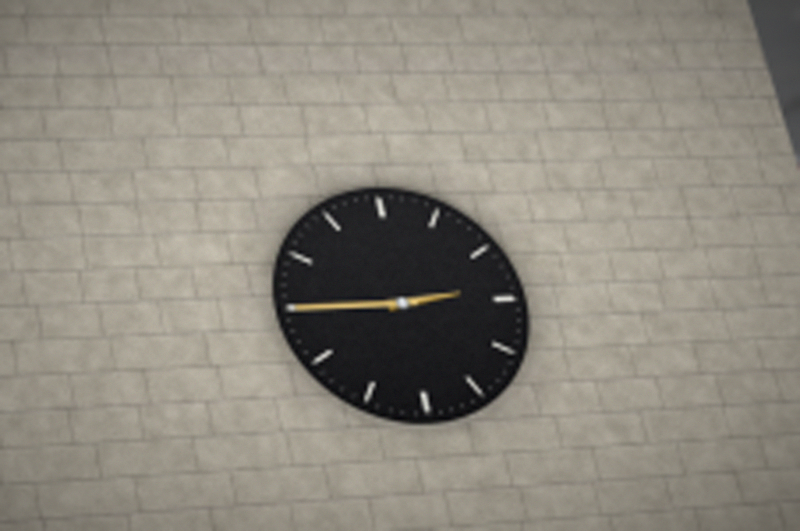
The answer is 2:45
